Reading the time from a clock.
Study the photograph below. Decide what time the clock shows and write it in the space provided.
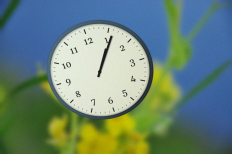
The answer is 1:06
